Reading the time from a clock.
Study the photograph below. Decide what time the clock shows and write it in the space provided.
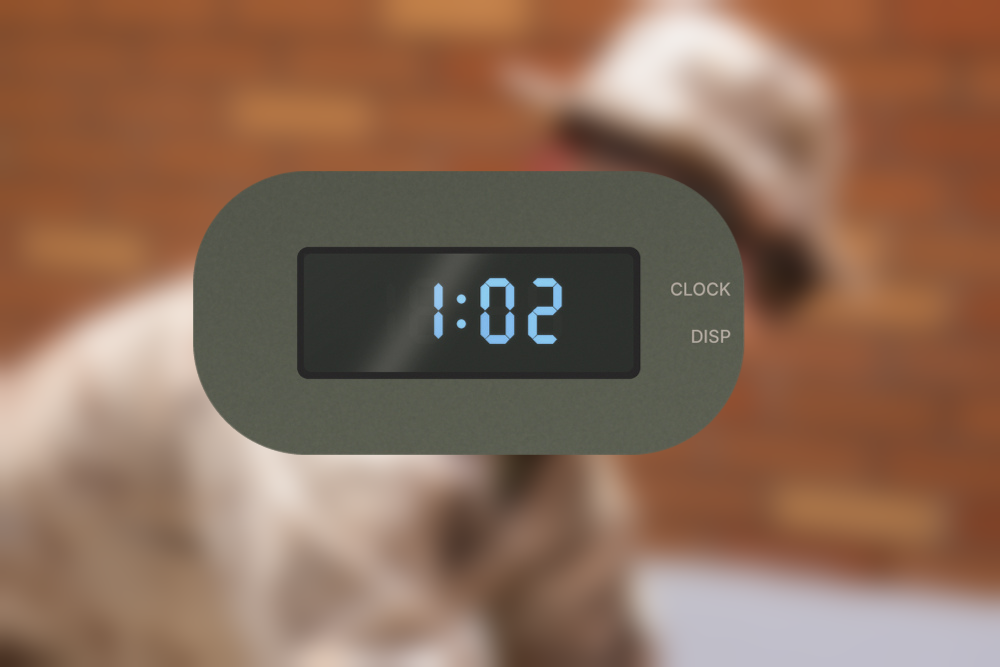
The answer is 1:02
